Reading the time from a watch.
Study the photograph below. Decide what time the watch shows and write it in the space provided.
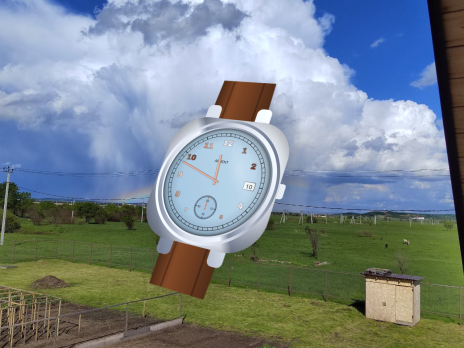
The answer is 11:48
